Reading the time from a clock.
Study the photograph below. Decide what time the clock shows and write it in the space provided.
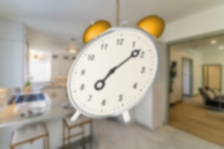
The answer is 7:08
